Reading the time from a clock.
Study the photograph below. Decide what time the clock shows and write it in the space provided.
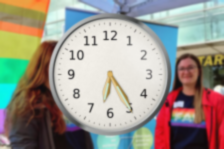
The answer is 6:25
